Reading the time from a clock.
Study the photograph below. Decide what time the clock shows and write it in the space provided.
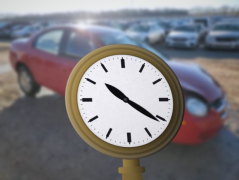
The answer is 10:21
